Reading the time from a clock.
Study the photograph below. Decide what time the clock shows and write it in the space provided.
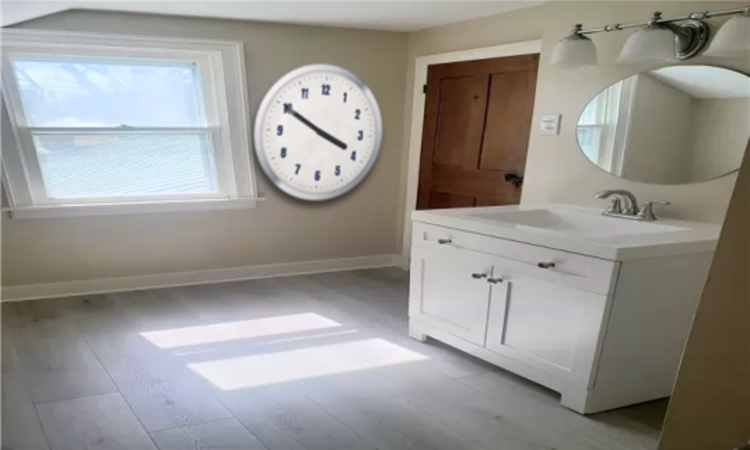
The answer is 3:50
